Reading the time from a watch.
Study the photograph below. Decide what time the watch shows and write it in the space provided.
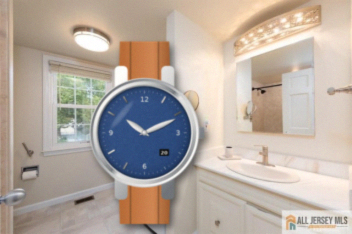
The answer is 10:11
